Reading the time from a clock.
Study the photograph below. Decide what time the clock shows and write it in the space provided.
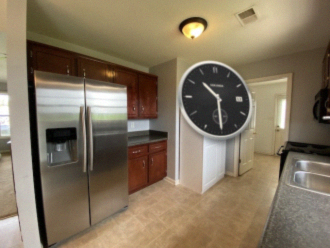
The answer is 10:30
